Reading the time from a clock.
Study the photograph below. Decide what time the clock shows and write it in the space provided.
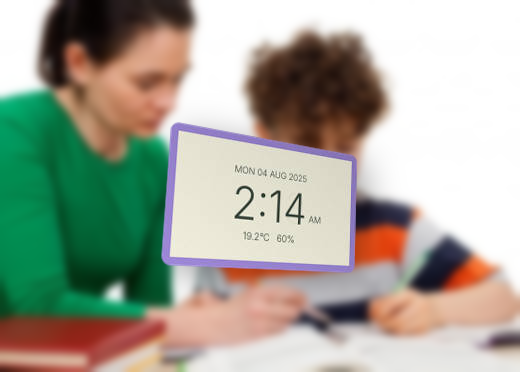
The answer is 2:14
